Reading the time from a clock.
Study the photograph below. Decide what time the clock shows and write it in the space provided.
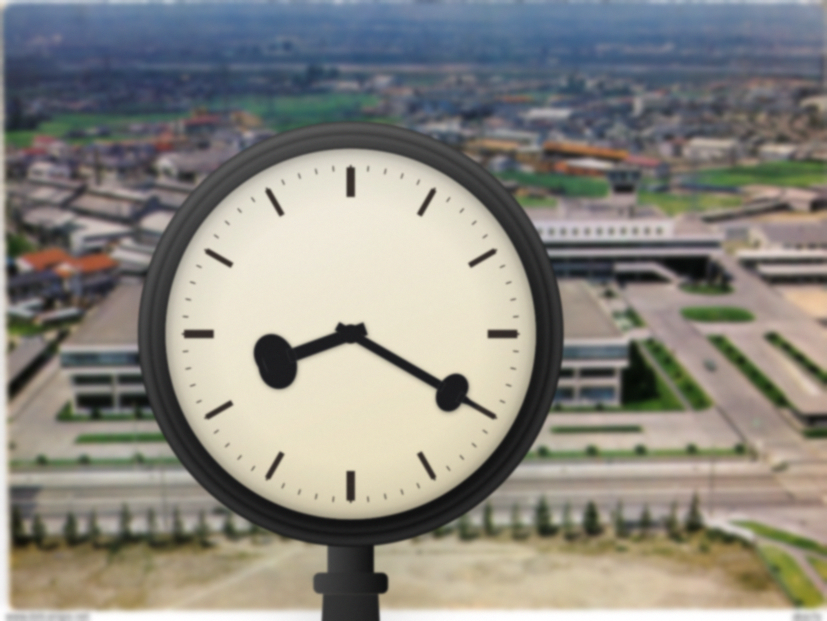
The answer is 8:20
